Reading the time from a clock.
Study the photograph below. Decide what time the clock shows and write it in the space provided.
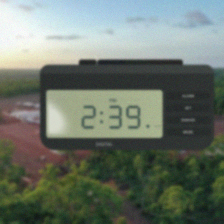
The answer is 2:39
